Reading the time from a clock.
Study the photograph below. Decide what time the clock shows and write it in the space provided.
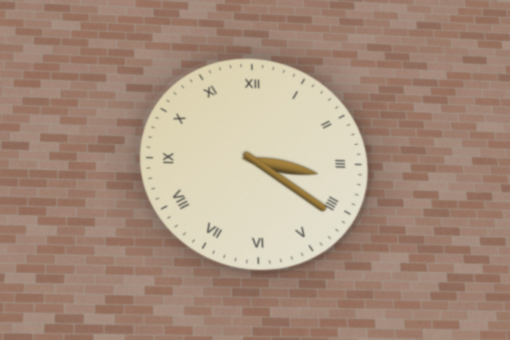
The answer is 3:21
